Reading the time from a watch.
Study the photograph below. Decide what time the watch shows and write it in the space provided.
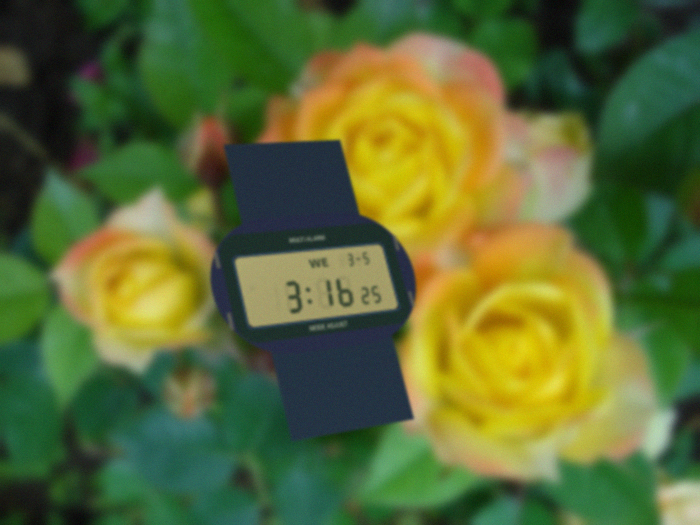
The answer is 3:16:25
